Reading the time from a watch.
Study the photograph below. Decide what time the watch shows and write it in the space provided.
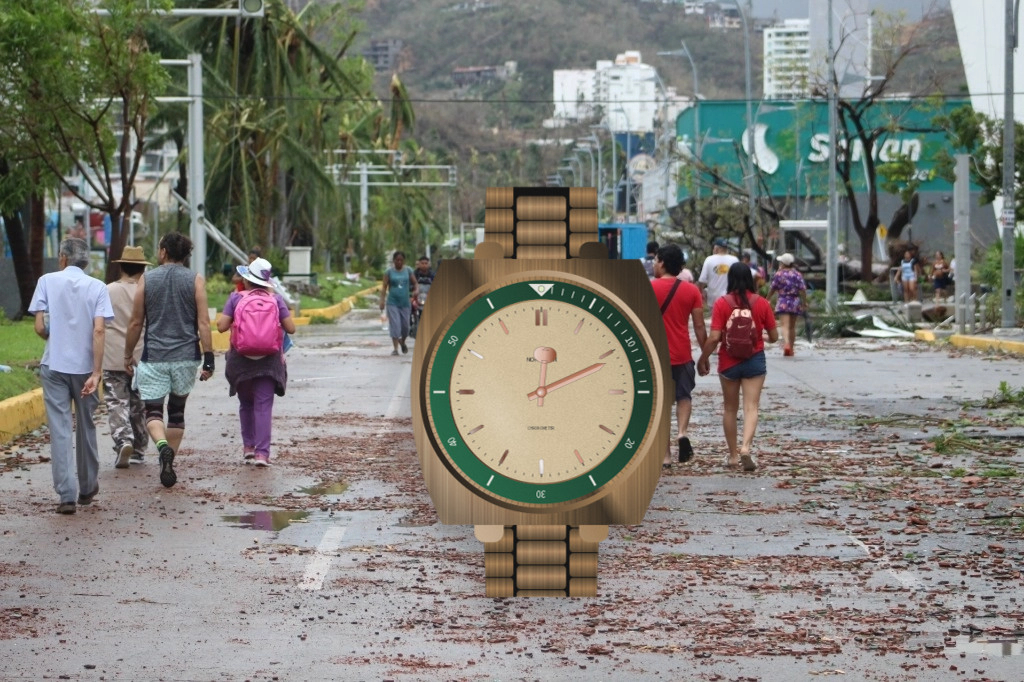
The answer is 12:11
